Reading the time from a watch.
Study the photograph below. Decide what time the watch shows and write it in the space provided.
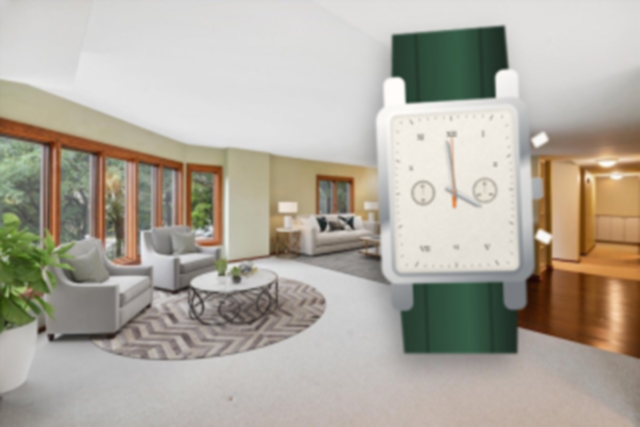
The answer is 3:59
